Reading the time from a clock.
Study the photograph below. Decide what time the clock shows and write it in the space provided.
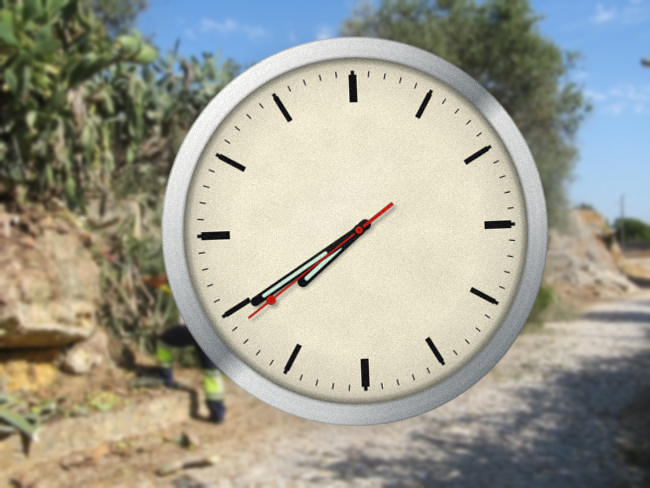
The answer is 7:39:39
